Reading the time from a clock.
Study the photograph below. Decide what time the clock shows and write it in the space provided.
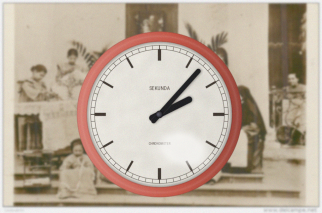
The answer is 2:07
